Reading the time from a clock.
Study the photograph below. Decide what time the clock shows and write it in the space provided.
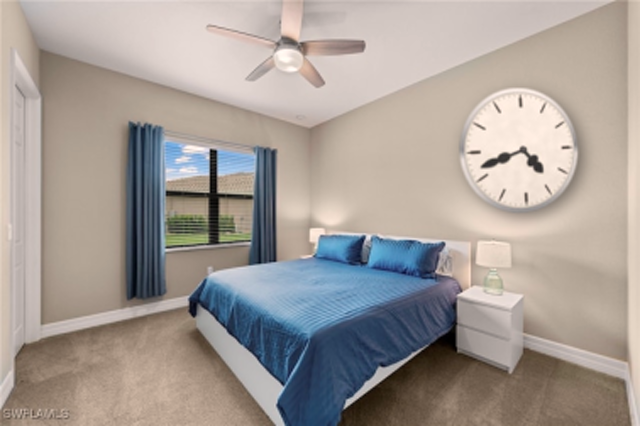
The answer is 4:42
